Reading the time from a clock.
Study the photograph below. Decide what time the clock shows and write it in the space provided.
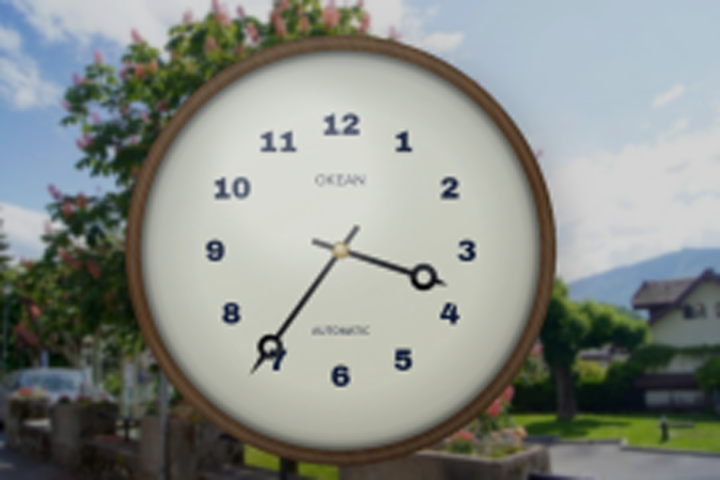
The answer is 3:36
